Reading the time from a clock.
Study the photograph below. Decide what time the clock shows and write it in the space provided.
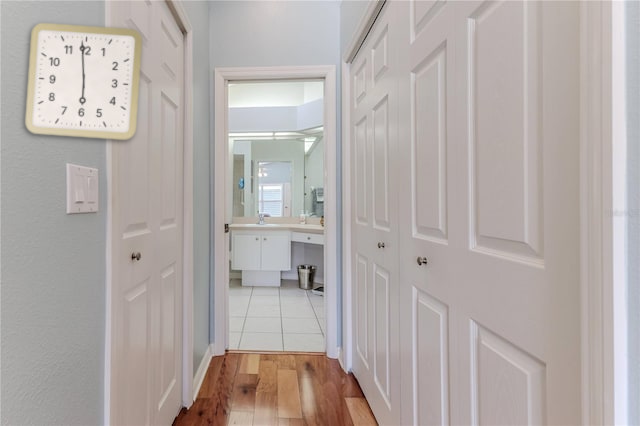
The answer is 5:59
